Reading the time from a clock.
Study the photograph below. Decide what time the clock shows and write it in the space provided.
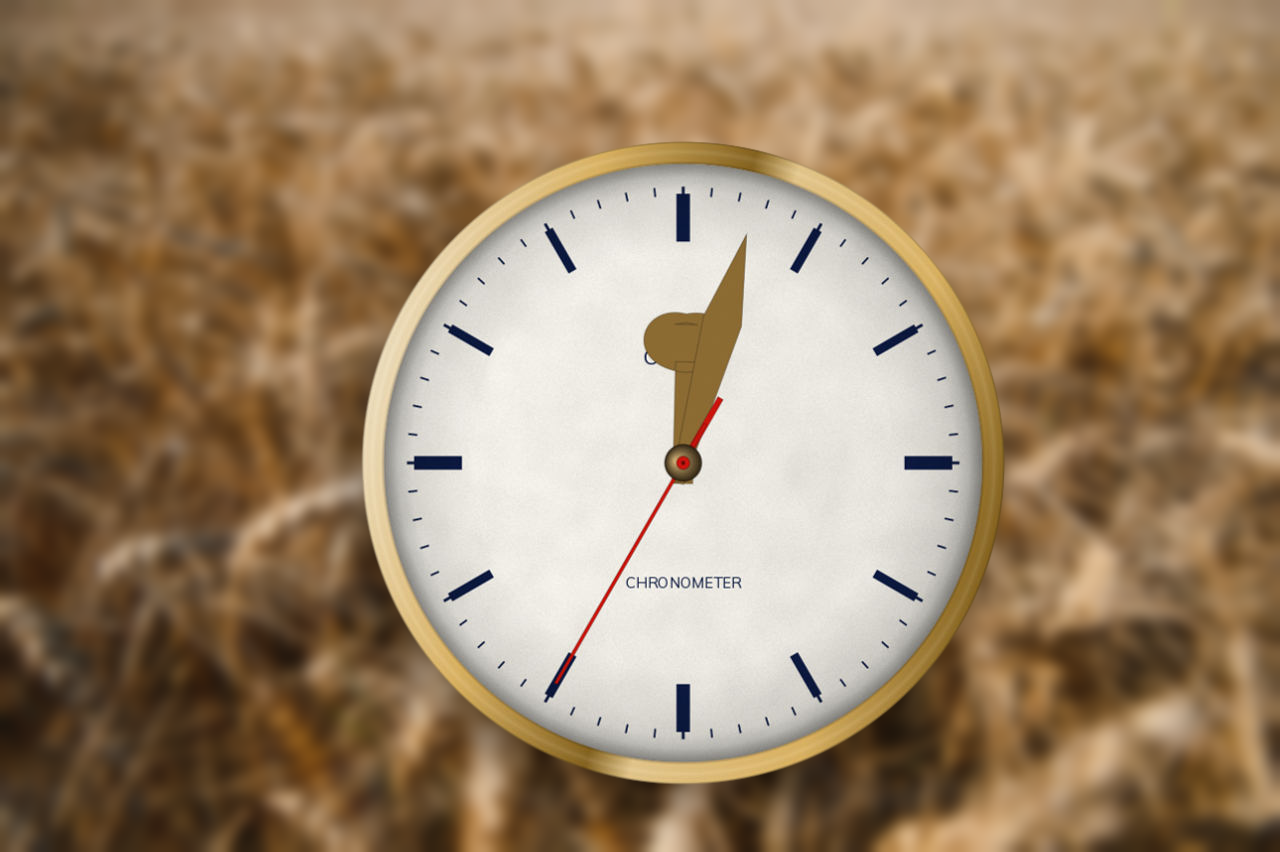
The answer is 12:02:35
